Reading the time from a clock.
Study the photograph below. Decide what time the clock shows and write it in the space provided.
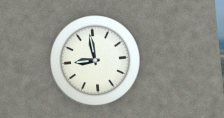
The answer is 8:59
